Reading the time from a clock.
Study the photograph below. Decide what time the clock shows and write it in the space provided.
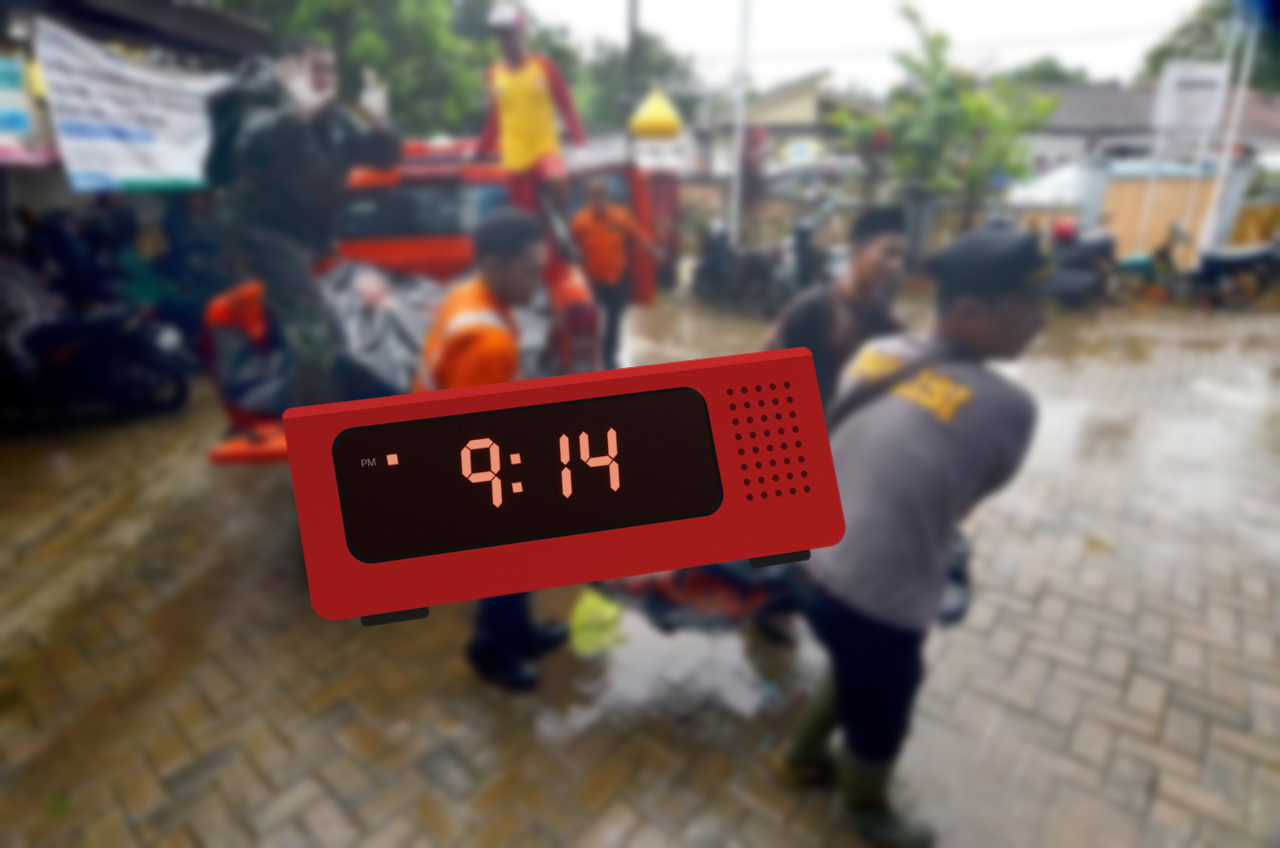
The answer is 9:14
